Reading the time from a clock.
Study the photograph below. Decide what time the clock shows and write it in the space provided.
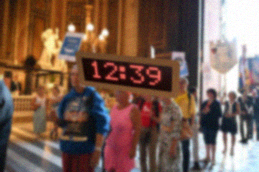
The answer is 12:39
